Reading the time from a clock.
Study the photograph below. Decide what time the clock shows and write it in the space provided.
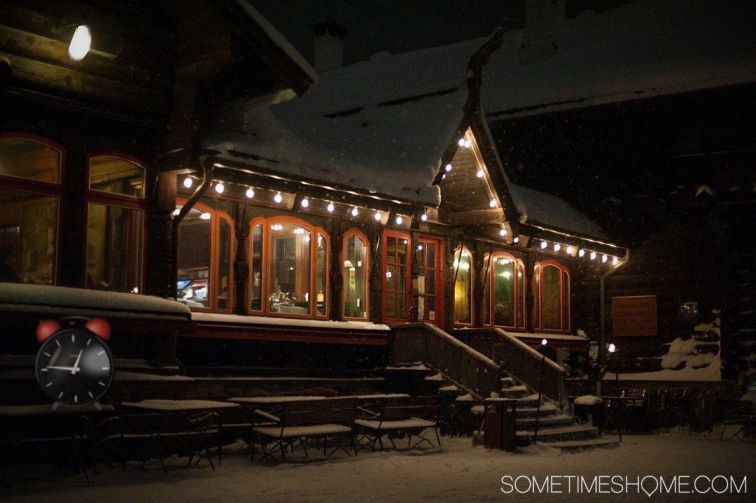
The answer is 12:46
